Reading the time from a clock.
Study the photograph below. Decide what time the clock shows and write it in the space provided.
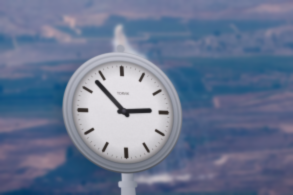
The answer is 2:53
